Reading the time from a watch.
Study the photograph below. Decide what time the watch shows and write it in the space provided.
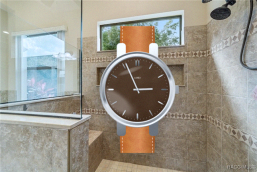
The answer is 2:56
